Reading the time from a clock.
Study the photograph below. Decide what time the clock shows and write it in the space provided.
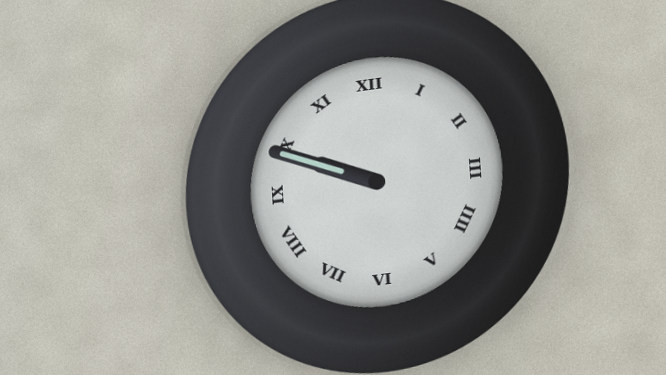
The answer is 9:49
